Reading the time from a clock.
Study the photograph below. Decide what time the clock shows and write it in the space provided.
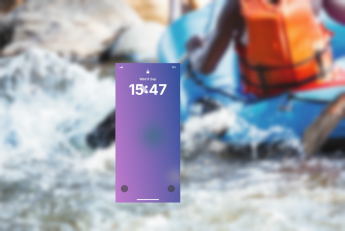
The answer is 15:47
